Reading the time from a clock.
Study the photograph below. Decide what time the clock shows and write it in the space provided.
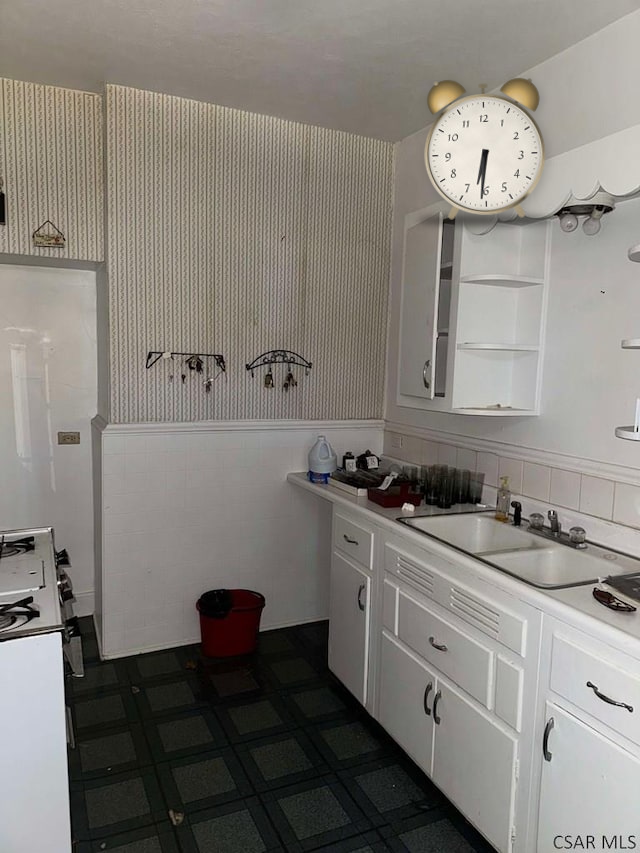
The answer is 6:31
